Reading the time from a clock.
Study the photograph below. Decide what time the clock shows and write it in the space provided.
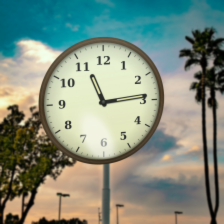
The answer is 11:14
